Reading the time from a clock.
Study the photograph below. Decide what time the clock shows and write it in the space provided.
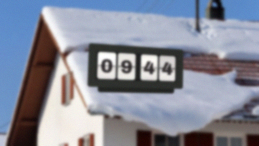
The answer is 9:44
